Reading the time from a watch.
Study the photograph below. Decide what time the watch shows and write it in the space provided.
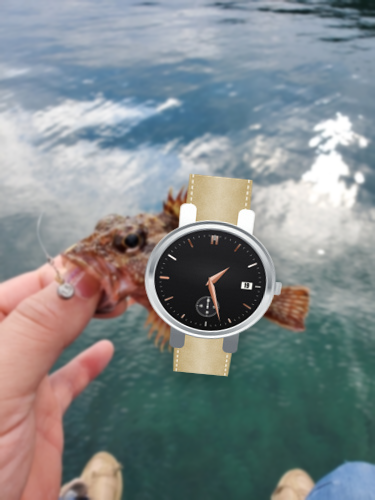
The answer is 1:27
